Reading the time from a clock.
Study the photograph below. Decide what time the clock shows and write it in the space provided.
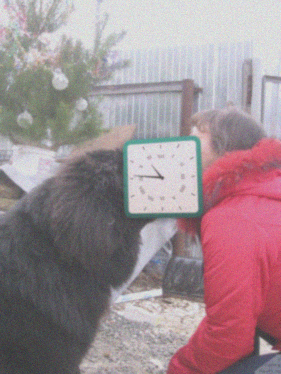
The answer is 10:46
